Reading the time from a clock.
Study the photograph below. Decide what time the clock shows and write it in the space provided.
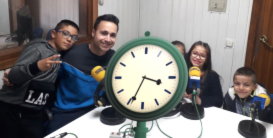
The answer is 3:34
